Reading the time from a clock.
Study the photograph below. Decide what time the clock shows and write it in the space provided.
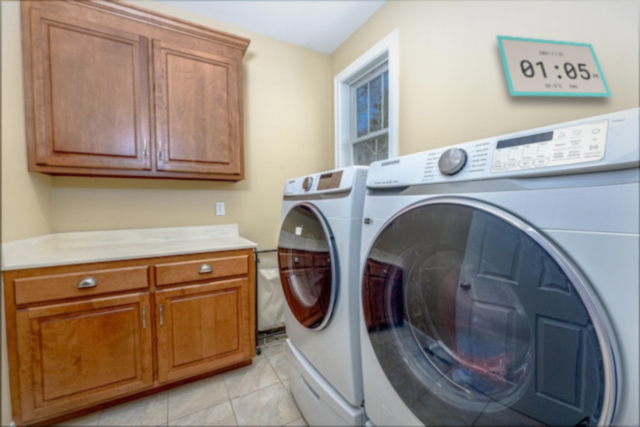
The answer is 1:05
